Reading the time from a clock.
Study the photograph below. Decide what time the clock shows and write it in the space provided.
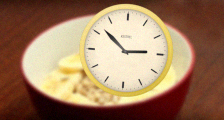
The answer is 2:52
